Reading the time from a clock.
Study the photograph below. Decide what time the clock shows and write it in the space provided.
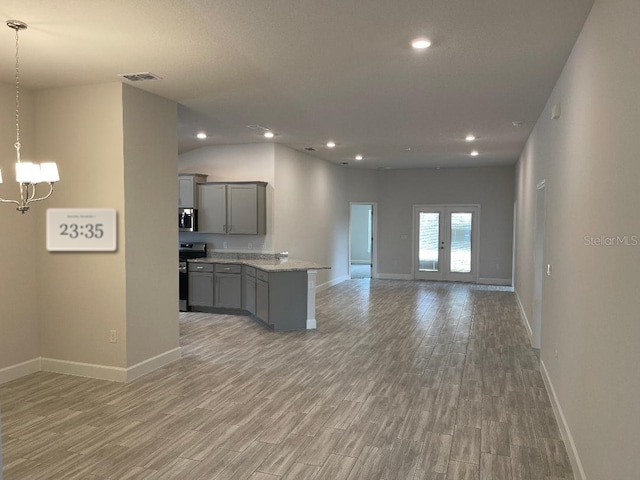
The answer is 23:35
